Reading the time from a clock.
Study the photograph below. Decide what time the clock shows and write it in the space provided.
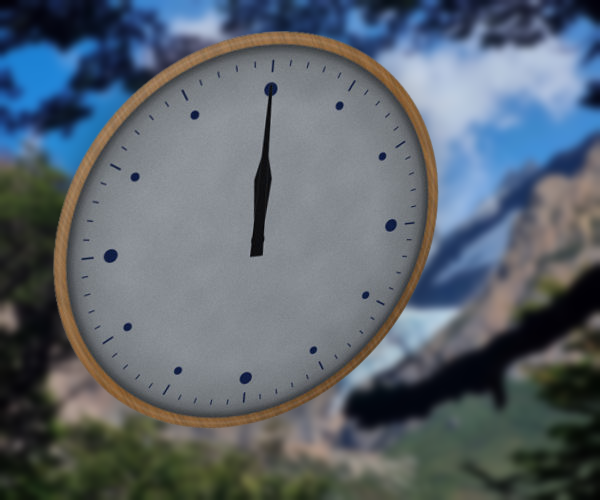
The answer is 12:00
